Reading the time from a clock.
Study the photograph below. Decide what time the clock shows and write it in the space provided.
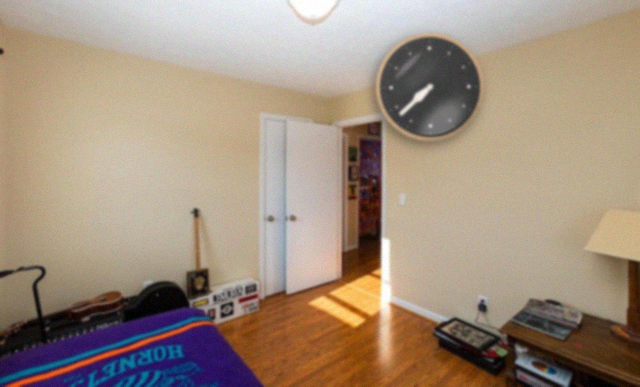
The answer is 7:38
